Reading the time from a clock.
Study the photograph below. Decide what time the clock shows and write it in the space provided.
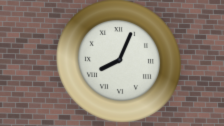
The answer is 8:04
